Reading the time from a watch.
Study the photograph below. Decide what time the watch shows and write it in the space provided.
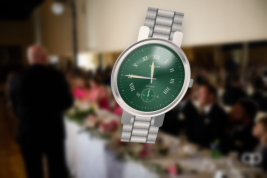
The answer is 11:45
